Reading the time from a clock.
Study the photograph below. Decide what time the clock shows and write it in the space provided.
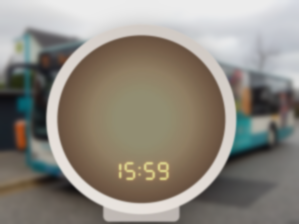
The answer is 15:59
